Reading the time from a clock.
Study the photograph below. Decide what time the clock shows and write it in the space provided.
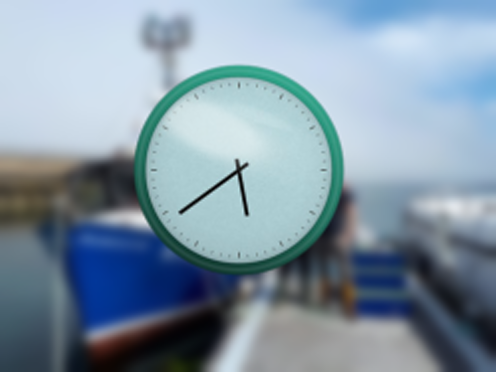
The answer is 5:39
